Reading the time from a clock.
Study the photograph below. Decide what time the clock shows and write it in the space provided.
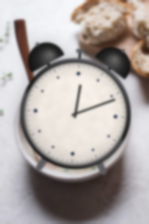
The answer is 12:11
